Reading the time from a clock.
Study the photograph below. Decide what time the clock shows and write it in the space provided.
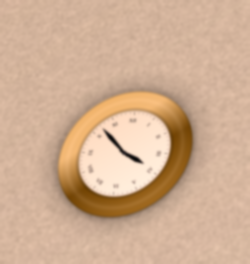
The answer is 3:52
